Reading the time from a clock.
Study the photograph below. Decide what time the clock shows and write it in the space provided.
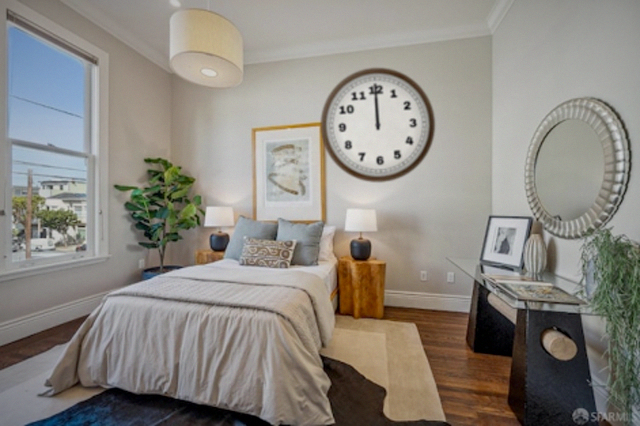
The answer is 12:00
